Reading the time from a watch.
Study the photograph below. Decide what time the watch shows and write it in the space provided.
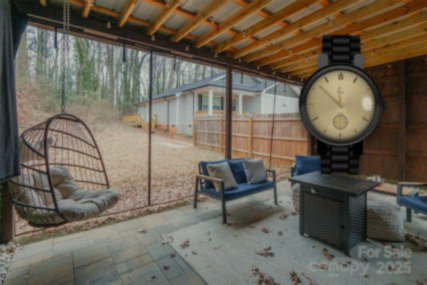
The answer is 11:52
